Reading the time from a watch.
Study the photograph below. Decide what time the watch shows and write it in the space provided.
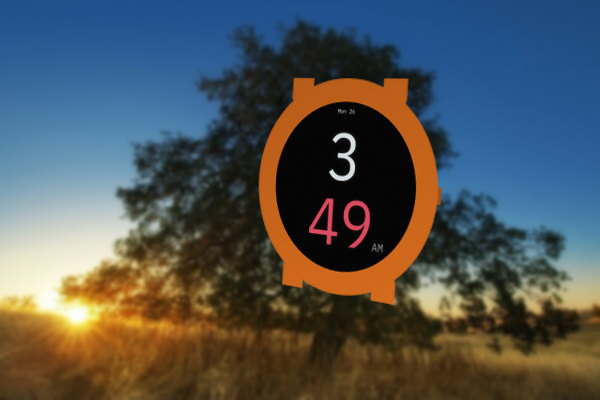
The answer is 3:49
